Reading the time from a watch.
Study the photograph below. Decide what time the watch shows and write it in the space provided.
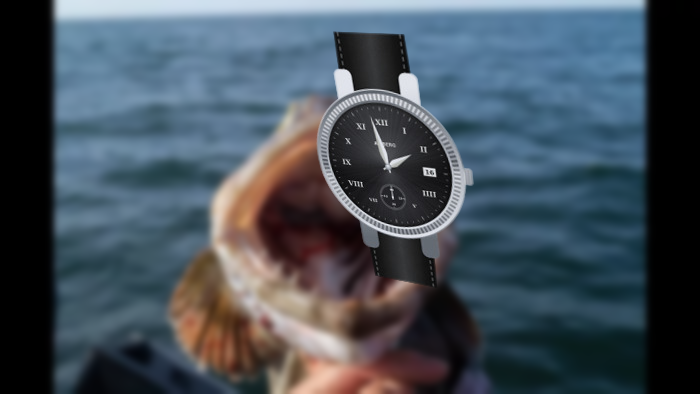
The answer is 1:58
